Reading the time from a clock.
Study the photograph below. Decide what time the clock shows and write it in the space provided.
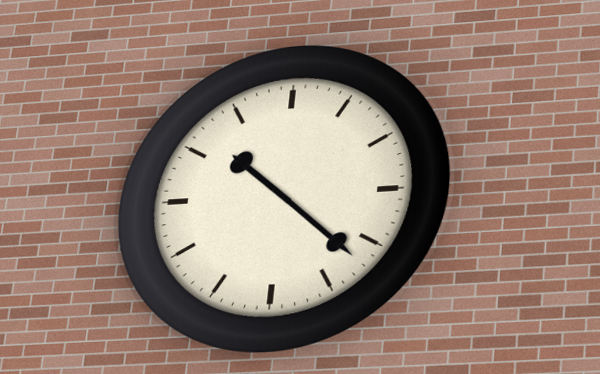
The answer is 10:22
